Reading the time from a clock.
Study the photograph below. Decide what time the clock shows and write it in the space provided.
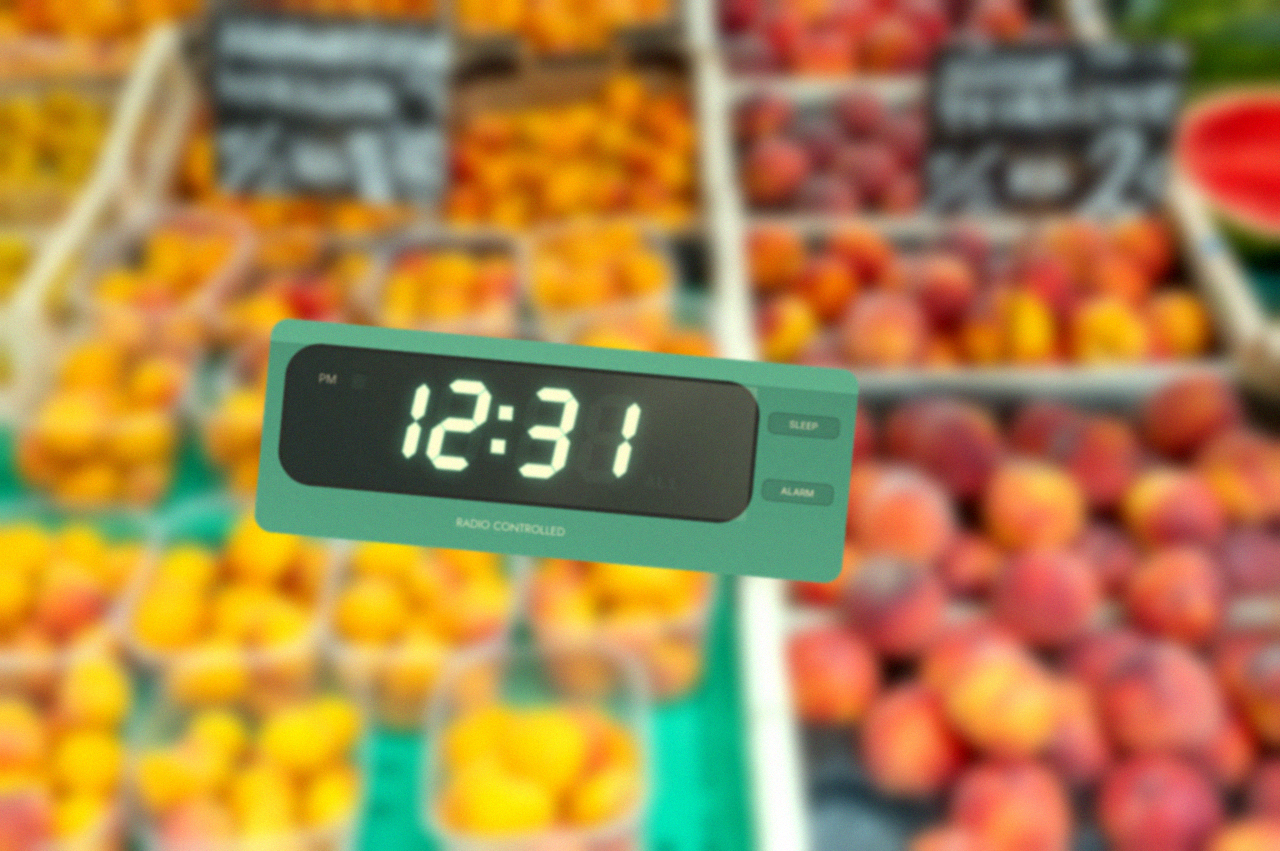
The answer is 12:31
